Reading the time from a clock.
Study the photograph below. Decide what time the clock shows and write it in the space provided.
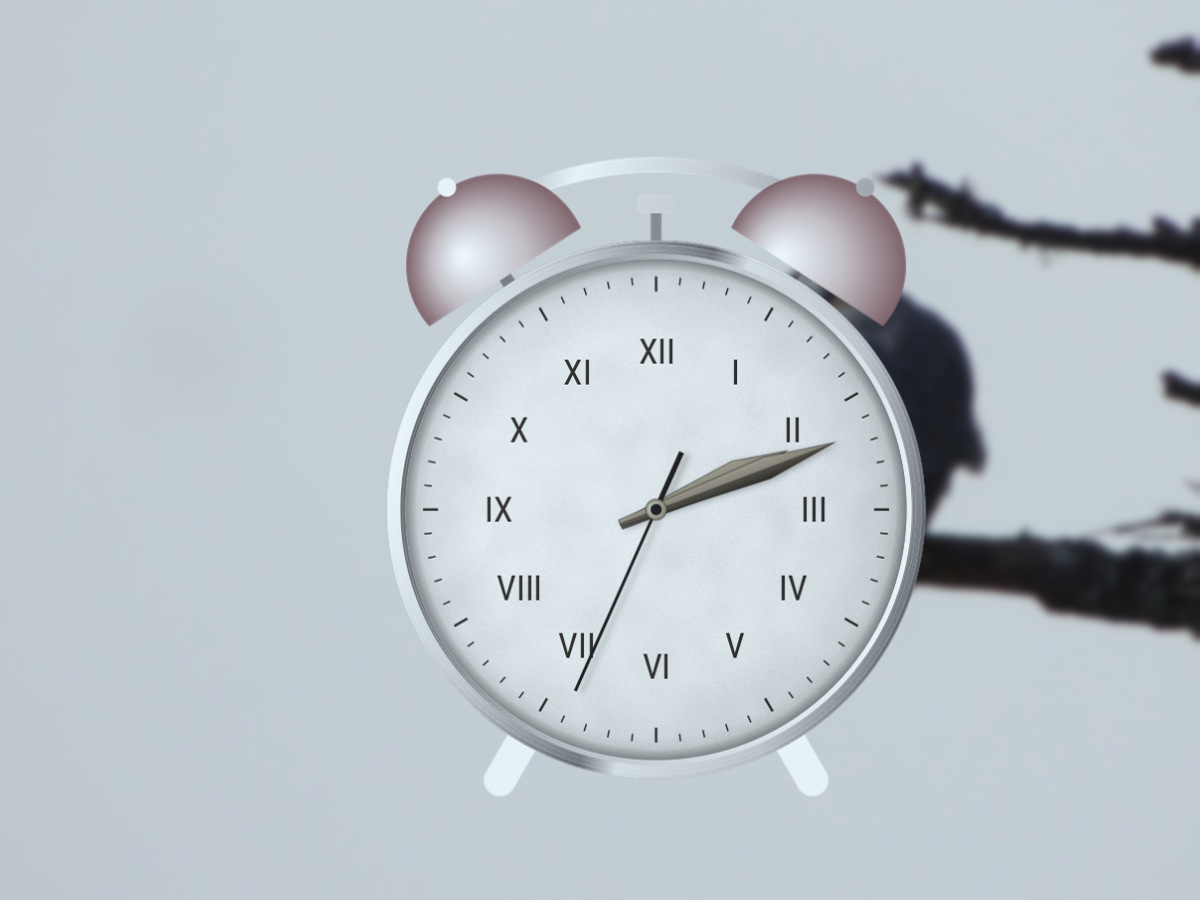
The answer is 2:11:34
